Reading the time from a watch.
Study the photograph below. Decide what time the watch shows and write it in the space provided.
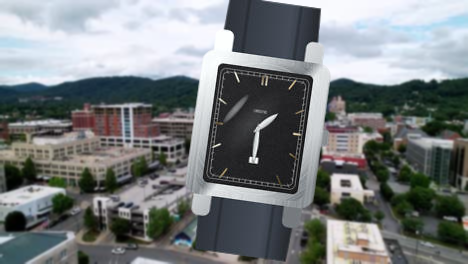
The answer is 1:30
